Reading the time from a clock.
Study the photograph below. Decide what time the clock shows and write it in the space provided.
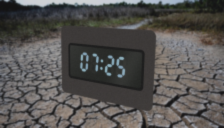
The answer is 7:25
